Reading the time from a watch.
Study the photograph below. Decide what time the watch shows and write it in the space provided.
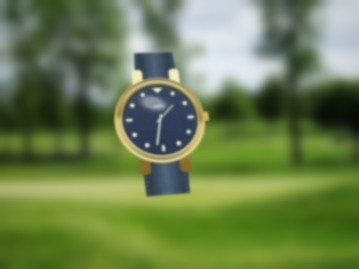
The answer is 1:32
